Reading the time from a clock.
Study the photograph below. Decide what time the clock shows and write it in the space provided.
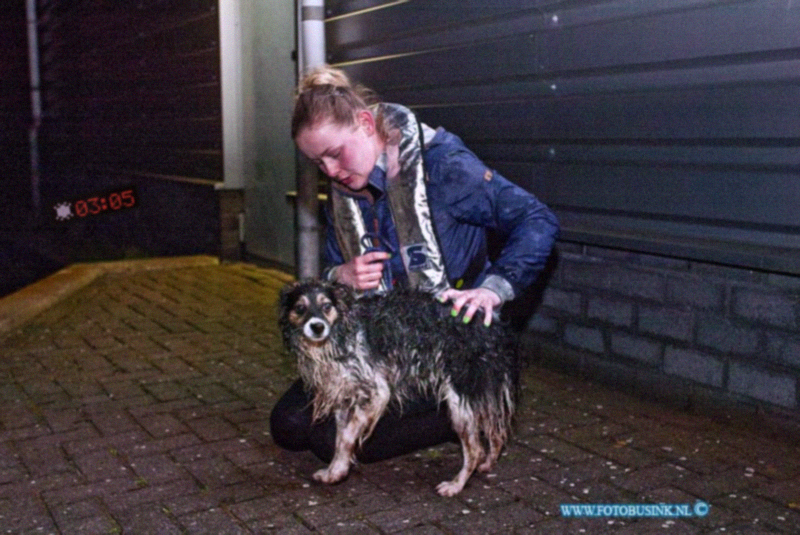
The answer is 3:05
